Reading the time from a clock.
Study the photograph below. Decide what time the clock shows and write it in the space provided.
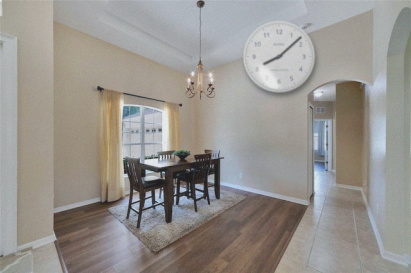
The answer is 8:08
